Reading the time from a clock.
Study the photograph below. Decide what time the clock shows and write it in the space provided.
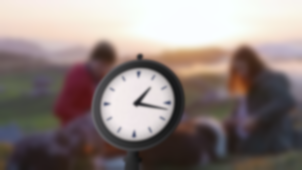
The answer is 1:17
